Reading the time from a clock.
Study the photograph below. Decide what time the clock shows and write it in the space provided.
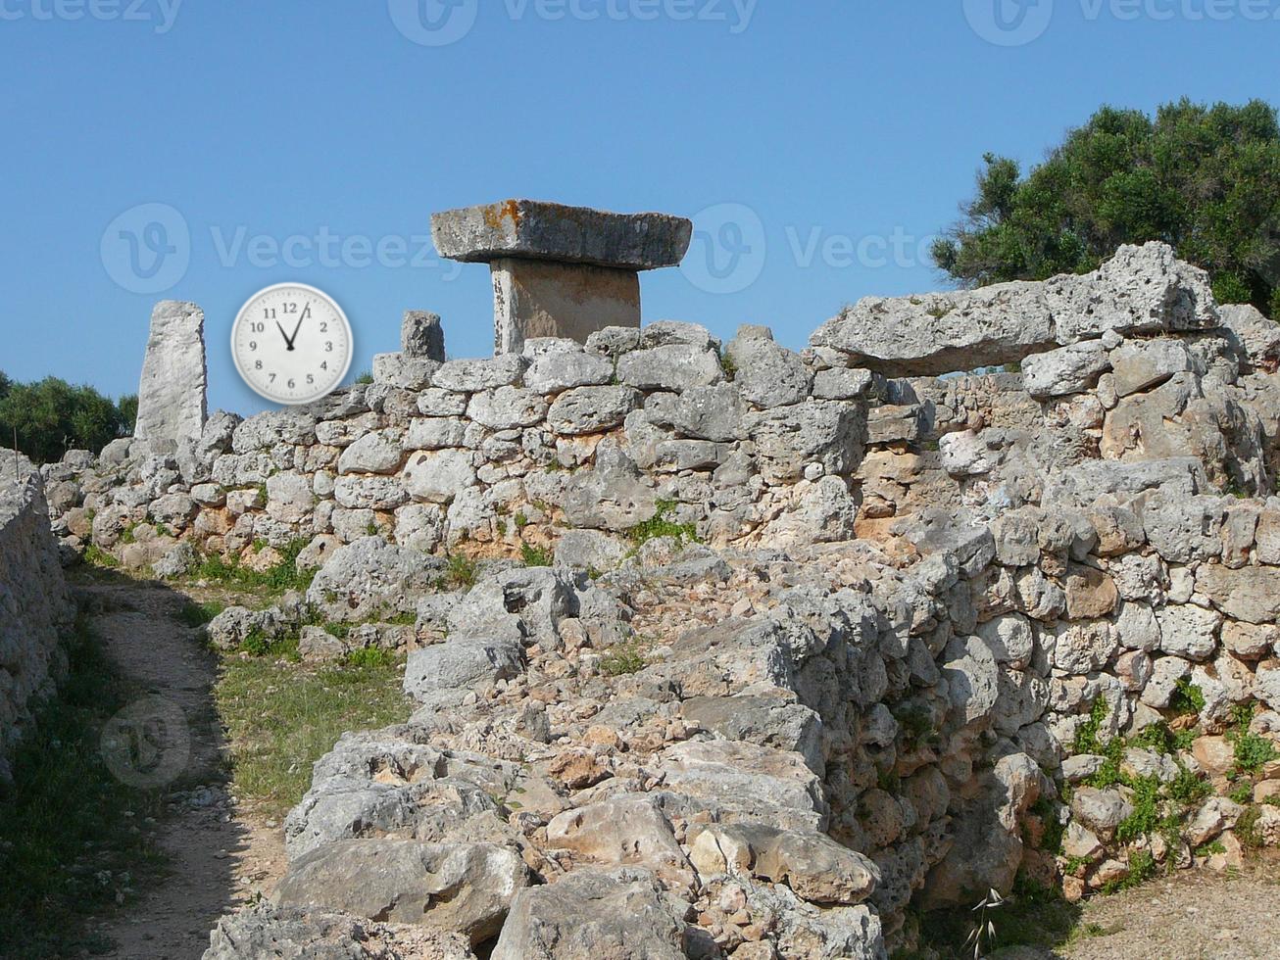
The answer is 11:04
